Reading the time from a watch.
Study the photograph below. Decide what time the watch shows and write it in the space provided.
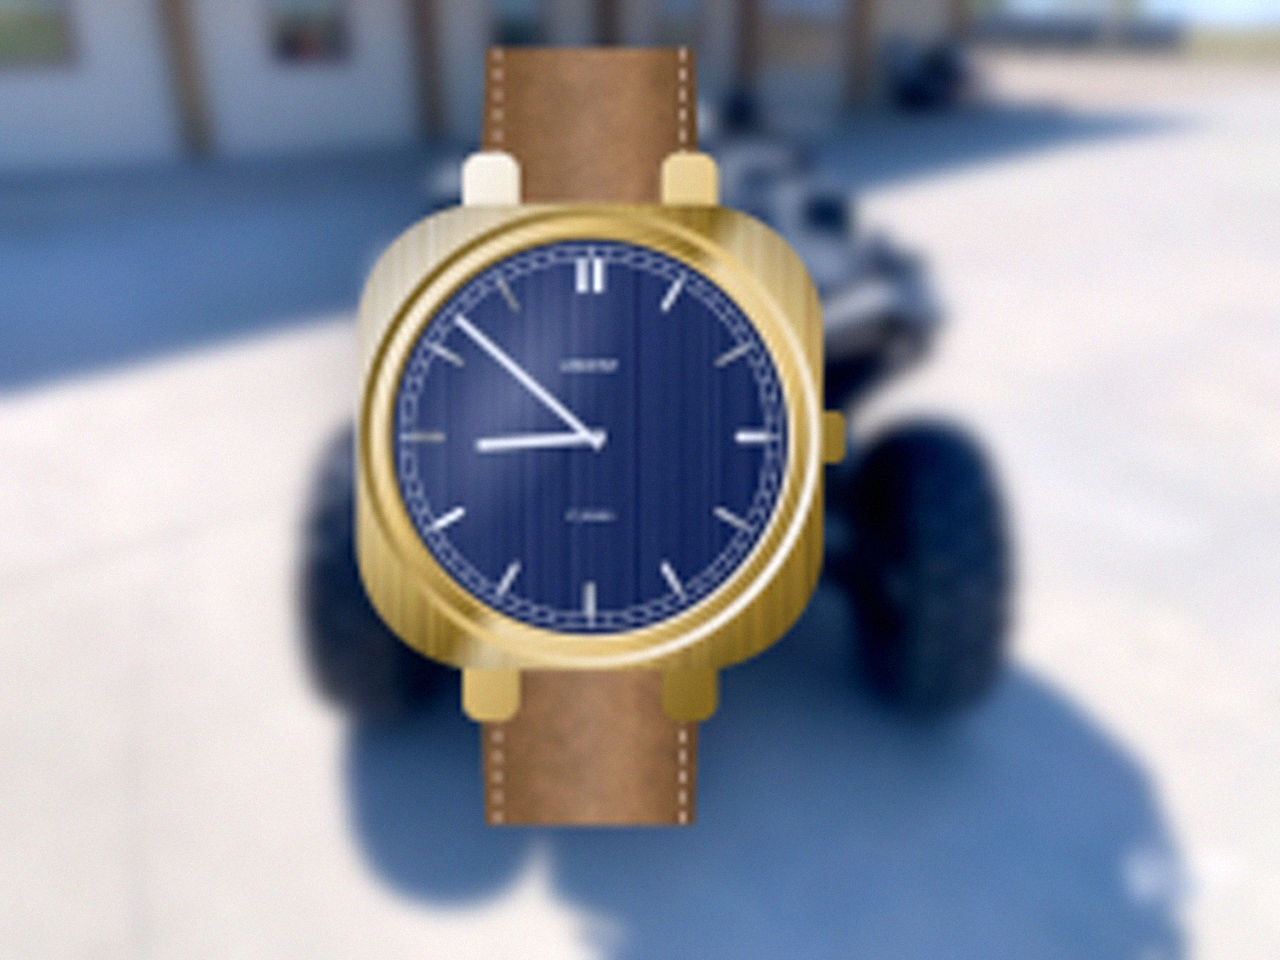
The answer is 8:52
